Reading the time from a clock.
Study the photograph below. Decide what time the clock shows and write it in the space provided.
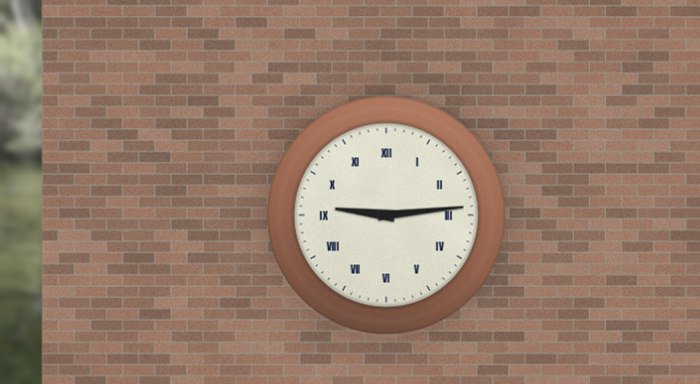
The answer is 9:14
